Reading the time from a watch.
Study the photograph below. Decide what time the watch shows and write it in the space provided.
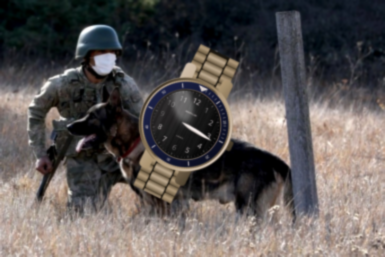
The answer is 3:16
